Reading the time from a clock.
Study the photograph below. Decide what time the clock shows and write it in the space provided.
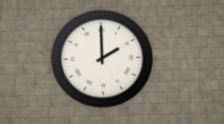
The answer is 2:00
